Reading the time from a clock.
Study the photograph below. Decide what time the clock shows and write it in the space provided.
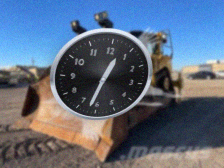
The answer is 12:32
